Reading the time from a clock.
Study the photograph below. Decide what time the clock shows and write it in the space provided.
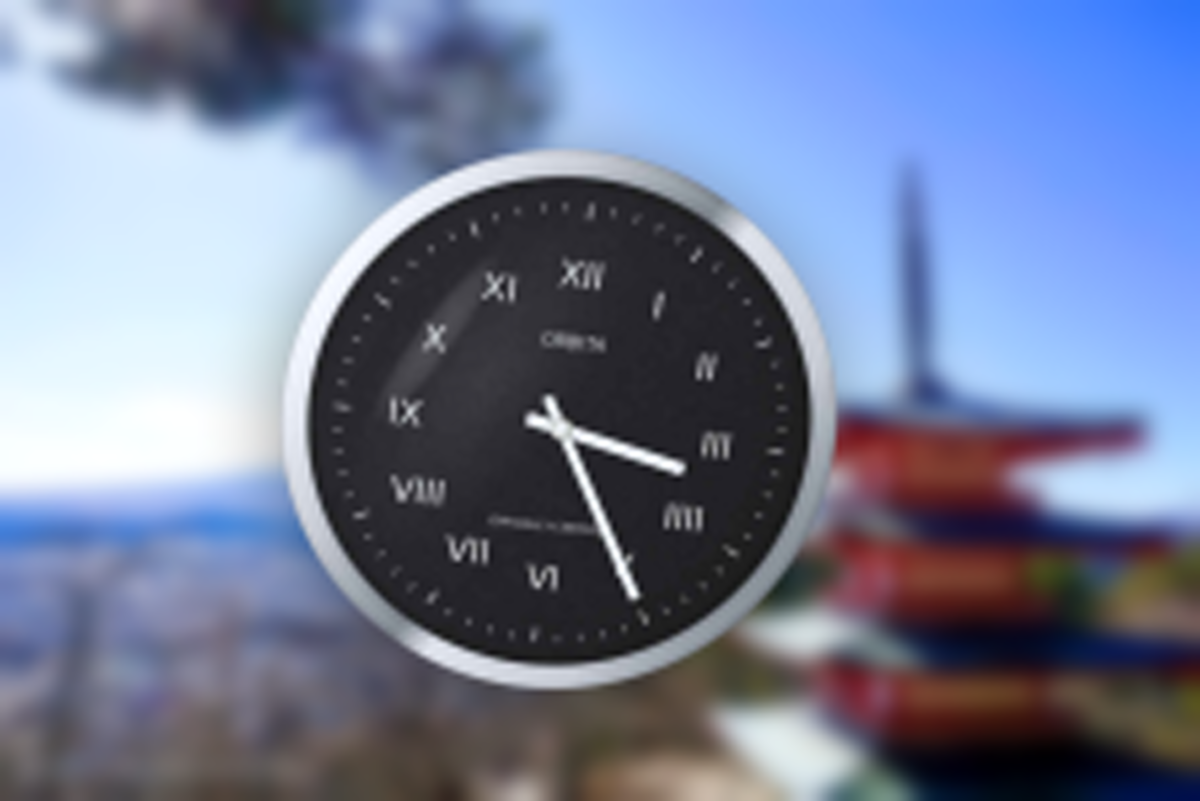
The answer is 3:25
